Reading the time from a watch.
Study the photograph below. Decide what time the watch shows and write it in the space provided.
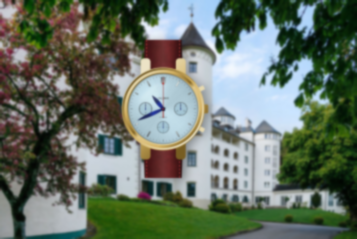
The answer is 10:41
